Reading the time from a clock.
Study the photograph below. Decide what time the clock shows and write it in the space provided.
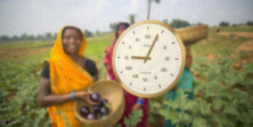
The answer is 9:04
